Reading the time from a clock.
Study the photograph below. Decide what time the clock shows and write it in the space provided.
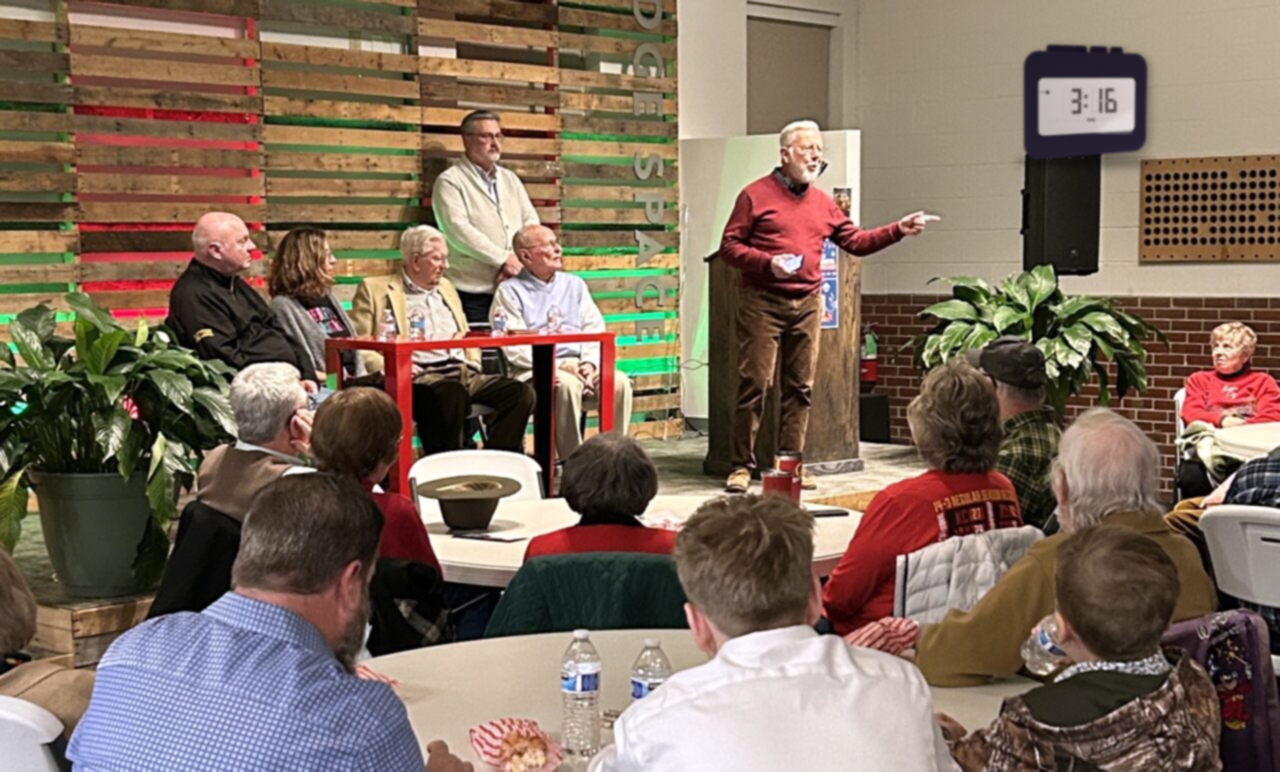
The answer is 3:16
